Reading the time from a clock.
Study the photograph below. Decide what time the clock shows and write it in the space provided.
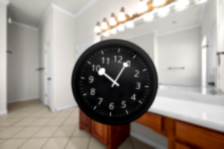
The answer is 10:04
